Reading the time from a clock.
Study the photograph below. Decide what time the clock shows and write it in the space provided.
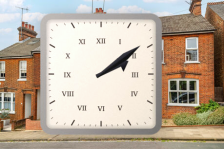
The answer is 2:09
